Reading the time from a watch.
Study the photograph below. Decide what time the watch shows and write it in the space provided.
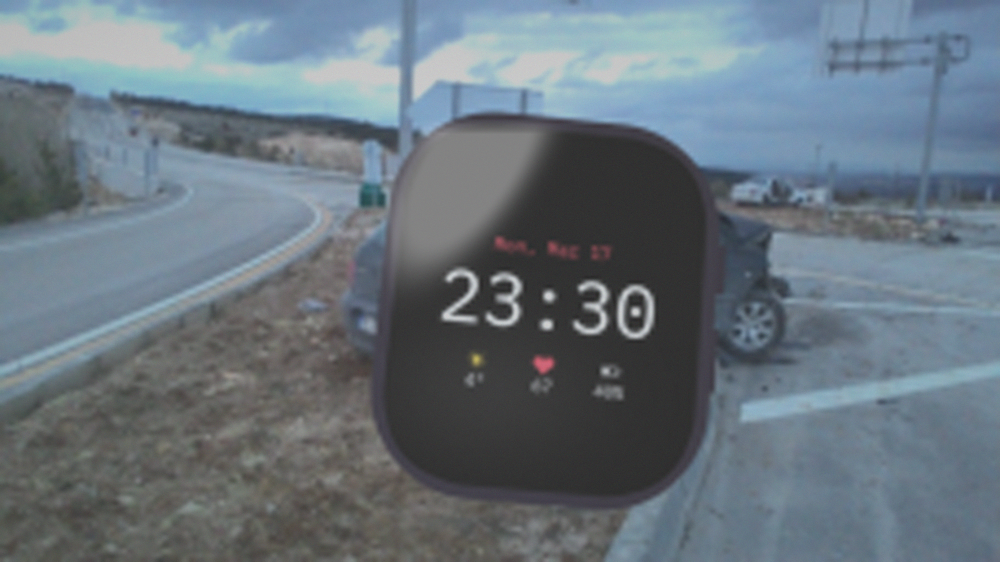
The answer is 23:30
